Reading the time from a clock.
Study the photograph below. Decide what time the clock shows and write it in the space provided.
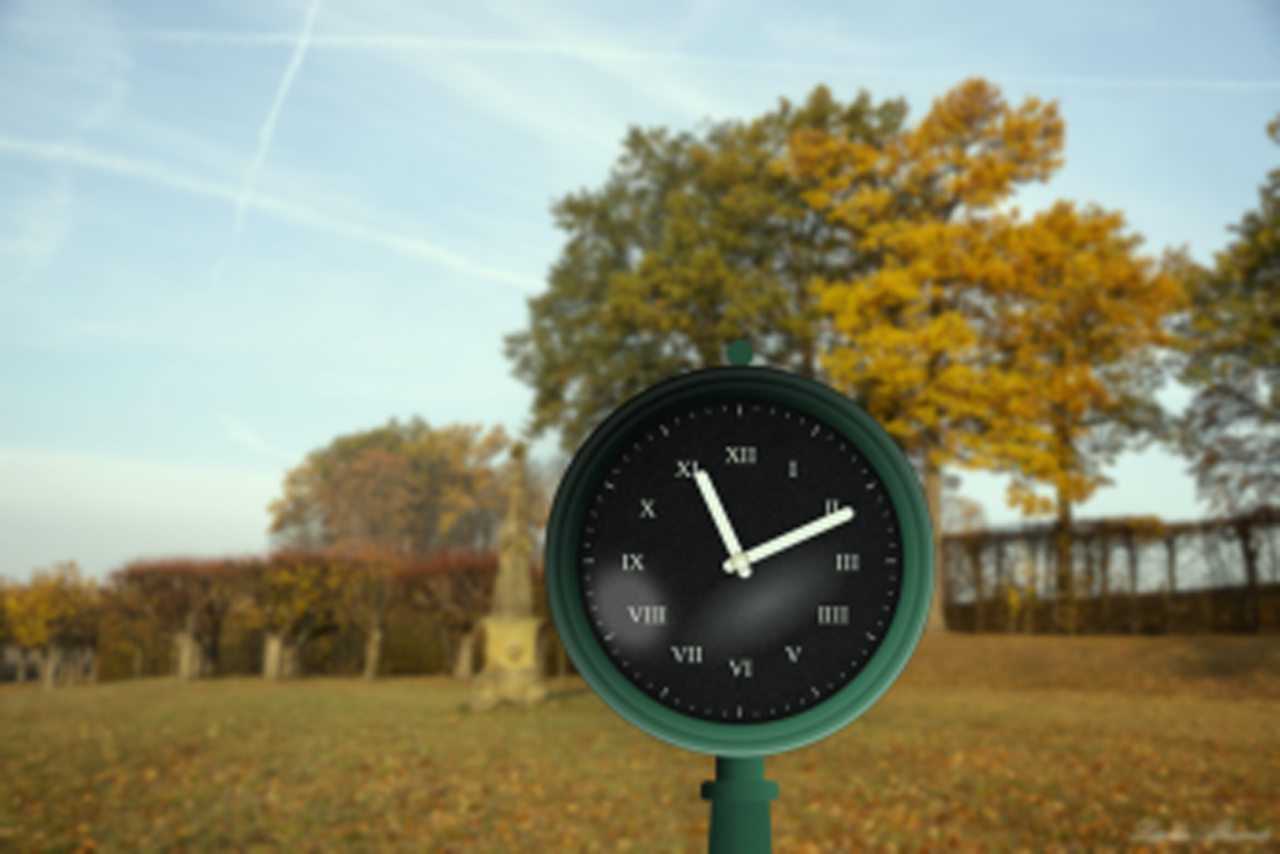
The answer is 11:11
